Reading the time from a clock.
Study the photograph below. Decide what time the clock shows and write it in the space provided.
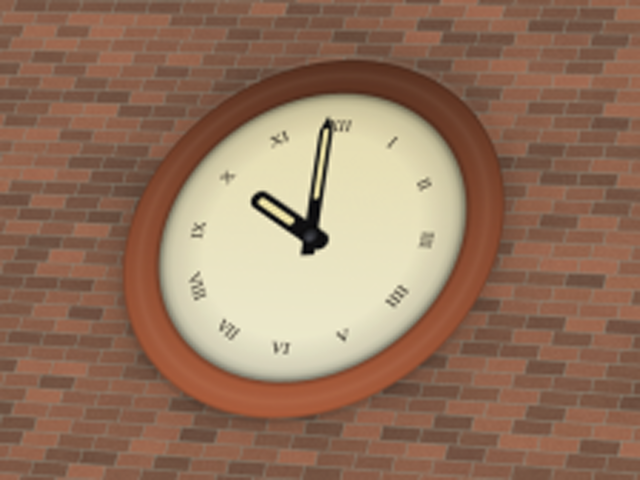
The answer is 9:59
